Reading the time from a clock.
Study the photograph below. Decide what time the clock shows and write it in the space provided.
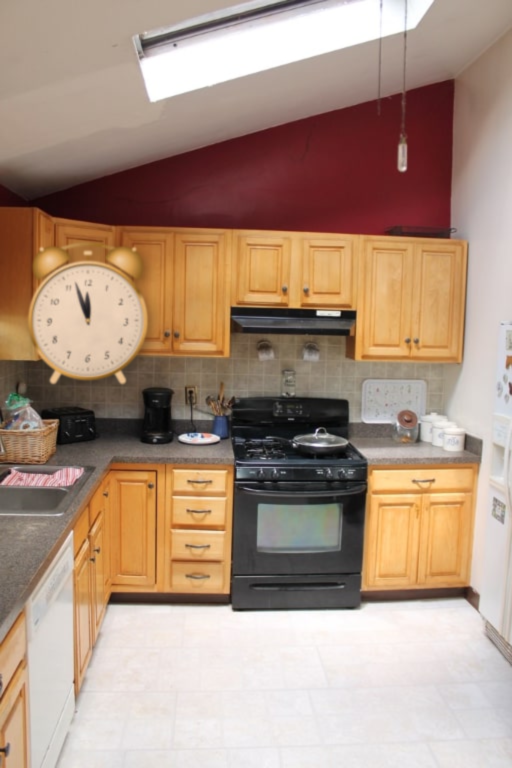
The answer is 11:57
